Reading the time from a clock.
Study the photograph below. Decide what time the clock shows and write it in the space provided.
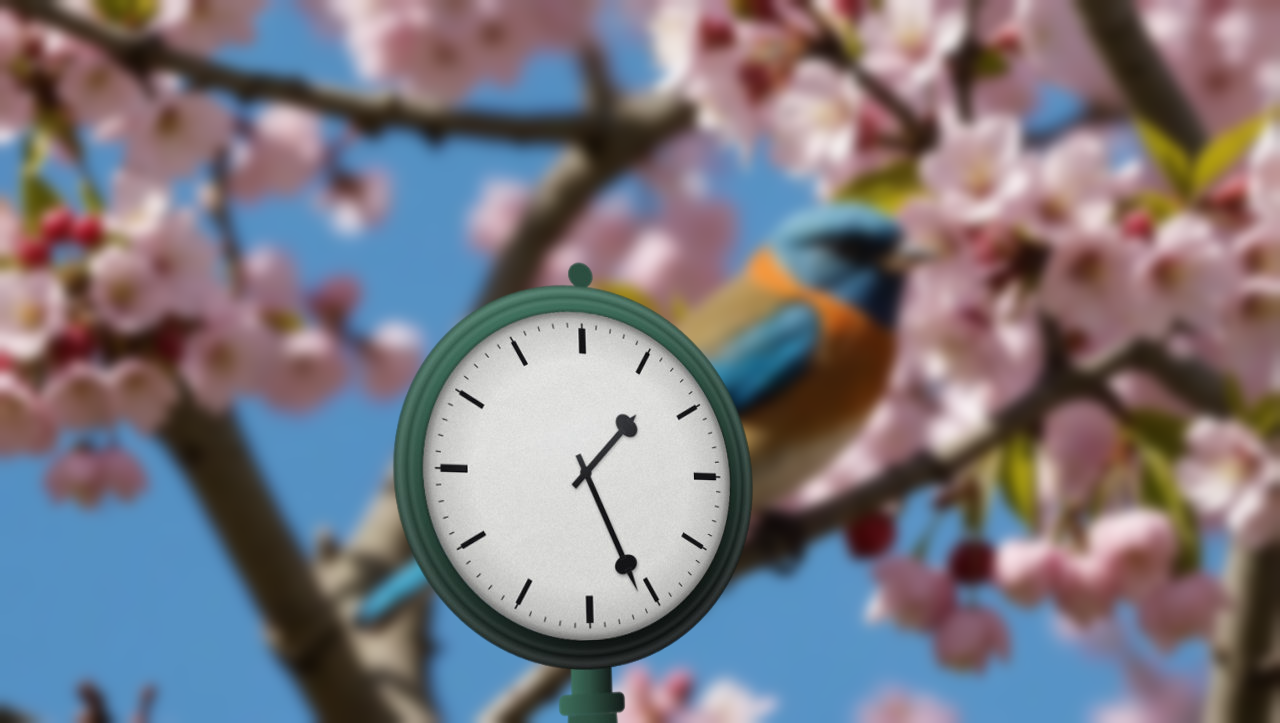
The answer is 1:26
